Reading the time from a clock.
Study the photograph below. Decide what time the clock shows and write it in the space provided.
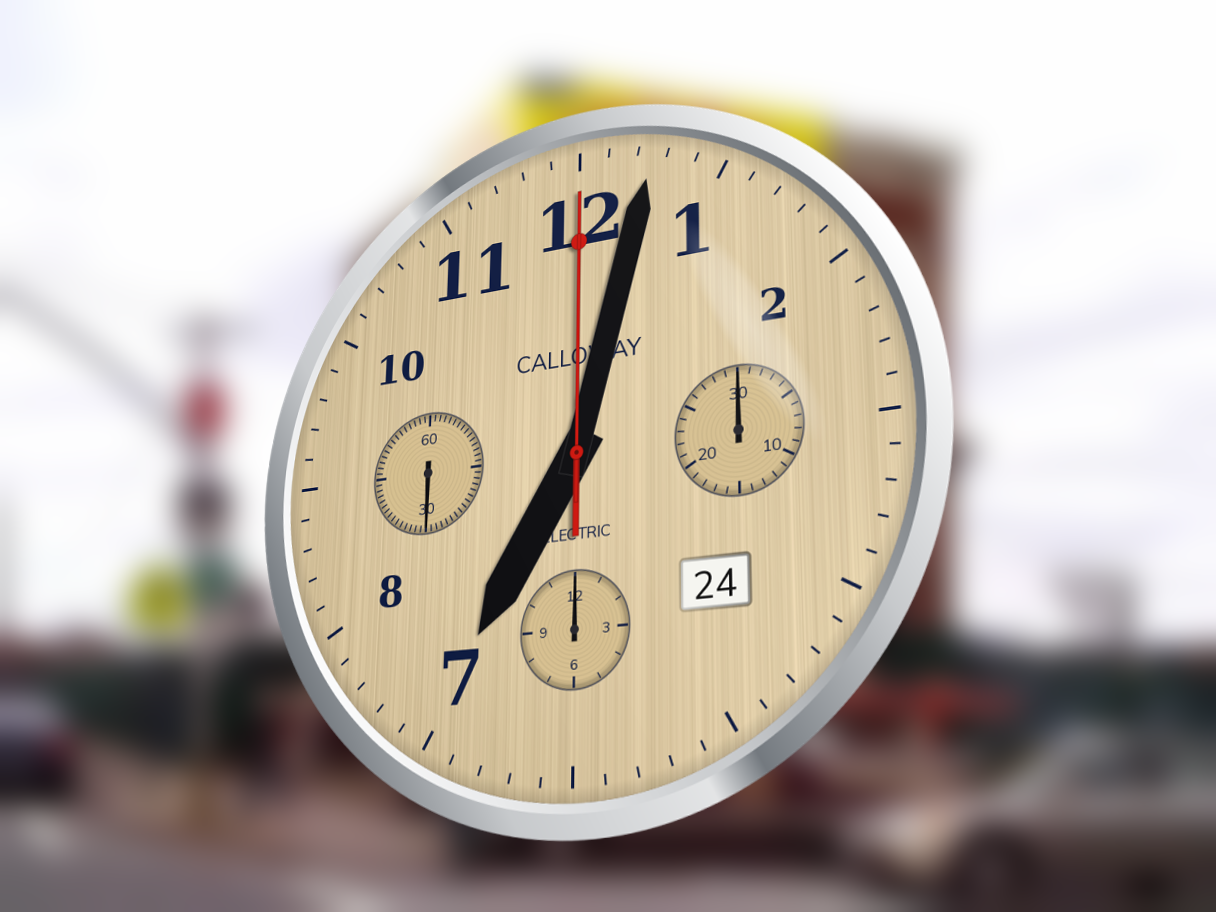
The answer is 7:02:30
